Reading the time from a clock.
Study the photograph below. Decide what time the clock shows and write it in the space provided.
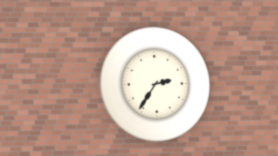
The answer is 2:36
